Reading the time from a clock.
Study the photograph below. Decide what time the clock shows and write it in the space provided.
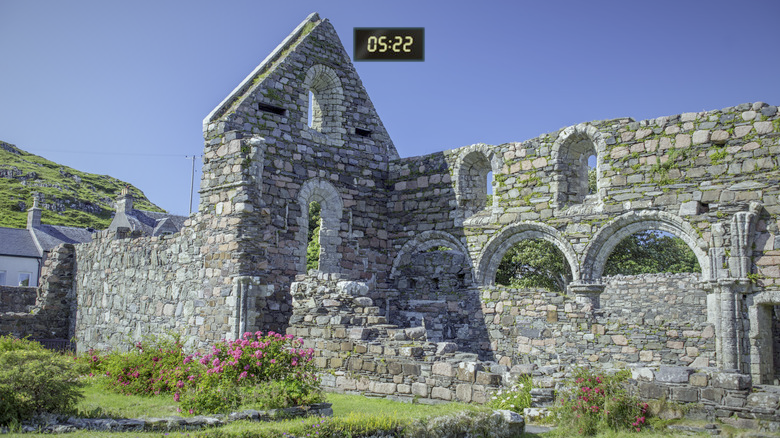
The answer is 5:22
